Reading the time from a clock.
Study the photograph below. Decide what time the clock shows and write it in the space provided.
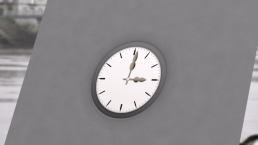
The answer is 3:01
